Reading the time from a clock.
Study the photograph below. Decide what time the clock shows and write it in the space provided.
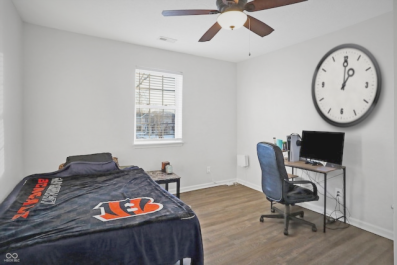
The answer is 1:00
